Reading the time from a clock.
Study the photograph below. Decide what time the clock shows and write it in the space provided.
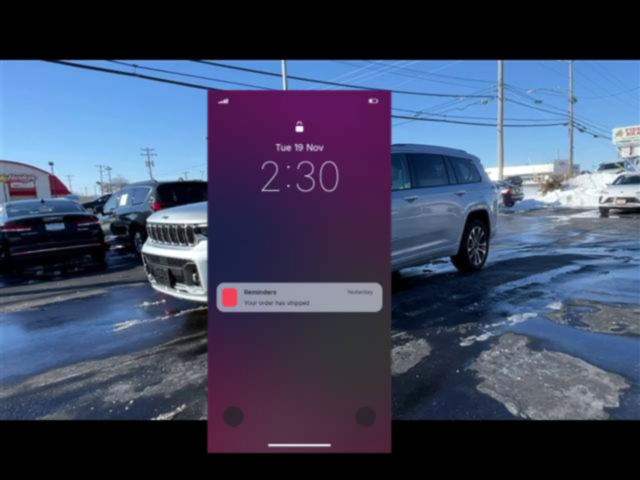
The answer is 2:30
